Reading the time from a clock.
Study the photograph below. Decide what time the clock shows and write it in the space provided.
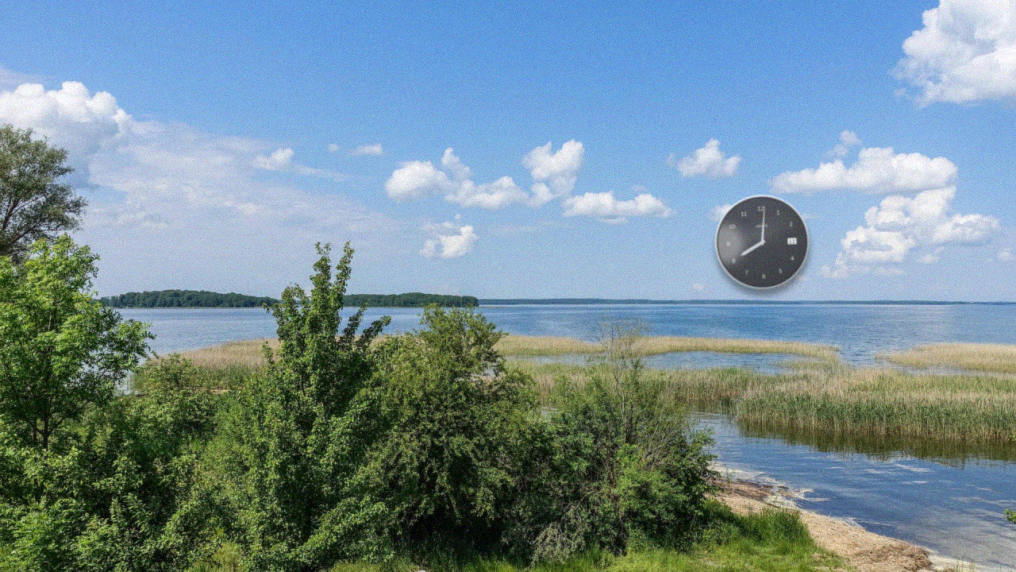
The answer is 8:01
